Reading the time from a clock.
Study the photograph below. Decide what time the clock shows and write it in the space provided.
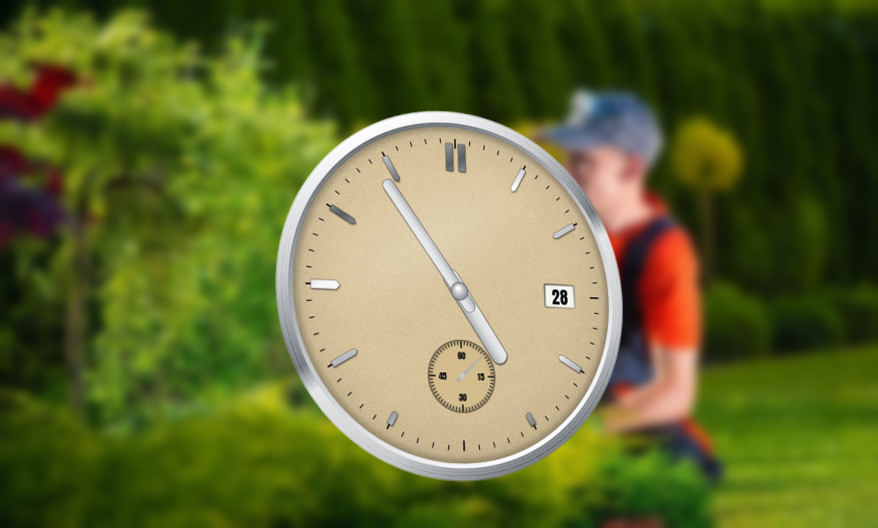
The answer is 4:54:08
